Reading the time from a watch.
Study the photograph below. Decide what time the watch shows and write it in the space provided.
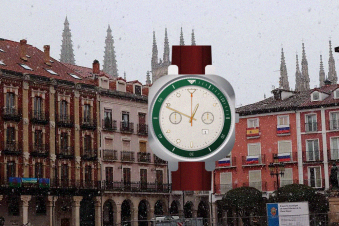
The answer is 12:49
